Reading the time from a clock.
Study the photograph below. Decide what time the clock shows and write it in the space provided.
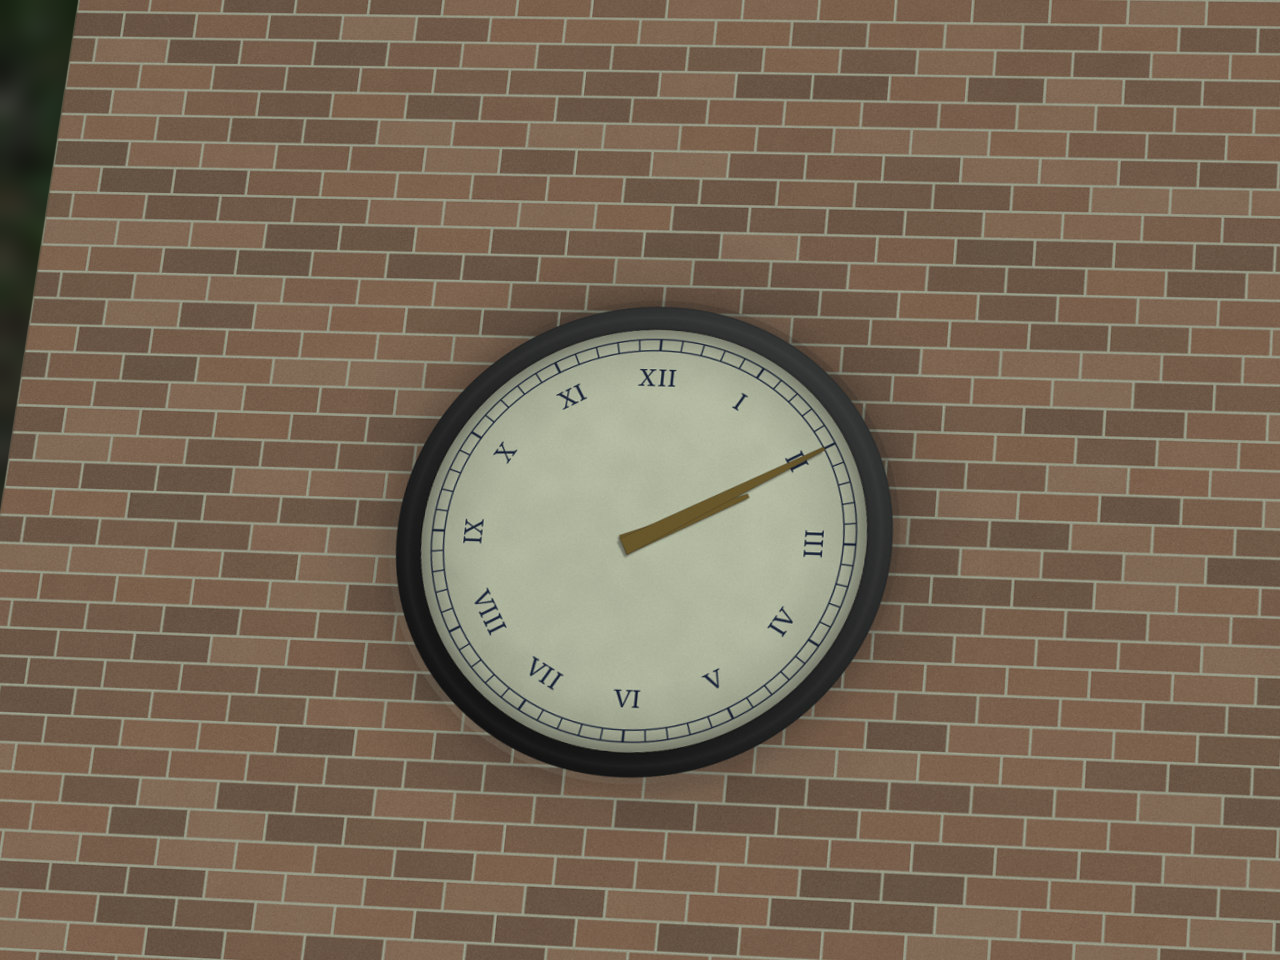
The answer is 2:10
